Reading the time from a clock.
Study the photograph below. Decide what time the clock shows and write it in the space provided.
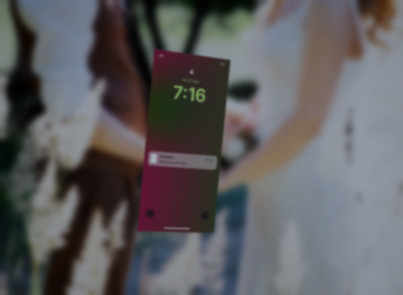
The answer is 7:16
